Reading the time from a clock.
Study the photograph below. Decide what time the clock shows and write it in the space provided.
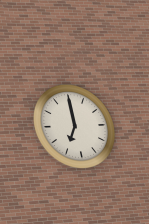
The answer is 7:00
